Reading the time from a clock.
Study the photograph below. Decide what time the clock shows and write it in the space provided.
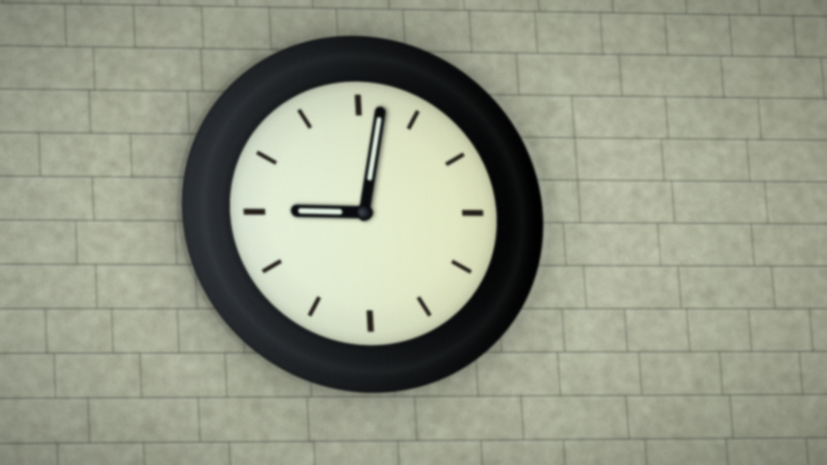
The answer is 9:02
